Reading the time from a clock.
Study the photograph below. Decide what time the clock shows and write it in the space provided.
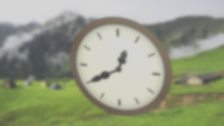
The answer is 12:40
